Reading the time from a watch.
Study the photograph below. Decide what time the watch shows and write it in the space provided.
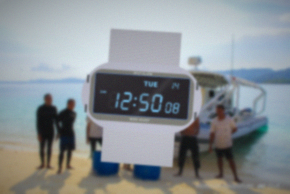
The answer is 12:50:08
